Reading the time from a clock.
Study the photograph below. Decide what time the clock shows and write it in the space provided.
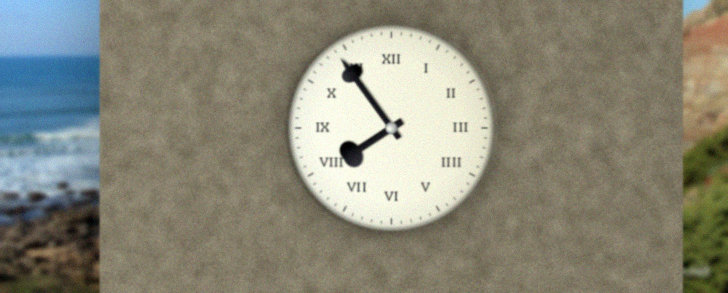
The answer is 7:54
